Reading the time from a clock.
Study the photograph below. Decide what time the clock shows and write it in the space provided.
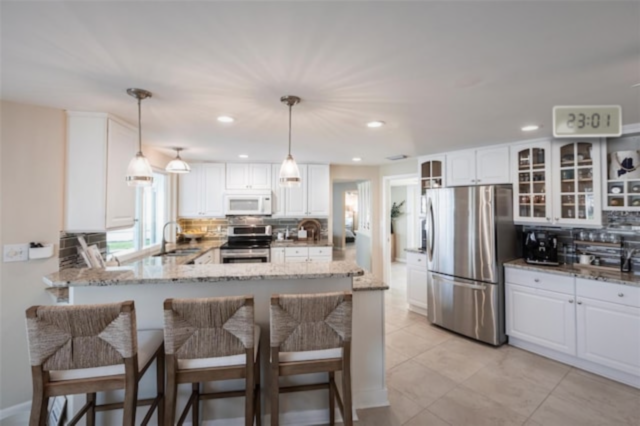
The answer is 23:01
